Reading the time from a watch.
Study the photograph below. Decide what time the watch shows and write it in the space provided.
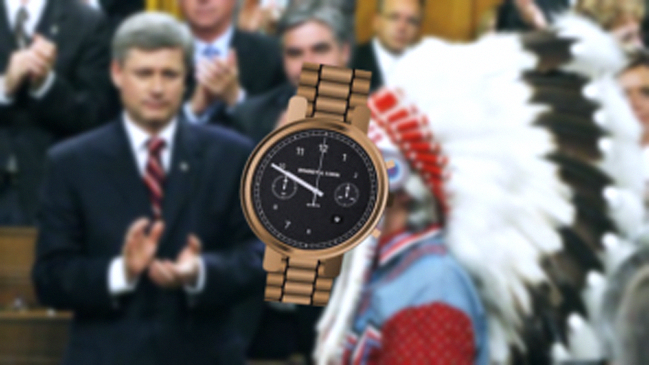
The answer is 9:49
